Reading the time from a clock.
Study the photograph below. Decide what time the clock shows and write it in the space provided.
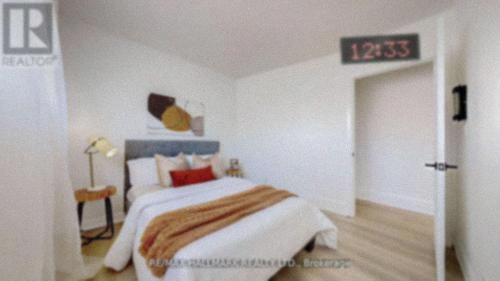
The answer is 12:33
